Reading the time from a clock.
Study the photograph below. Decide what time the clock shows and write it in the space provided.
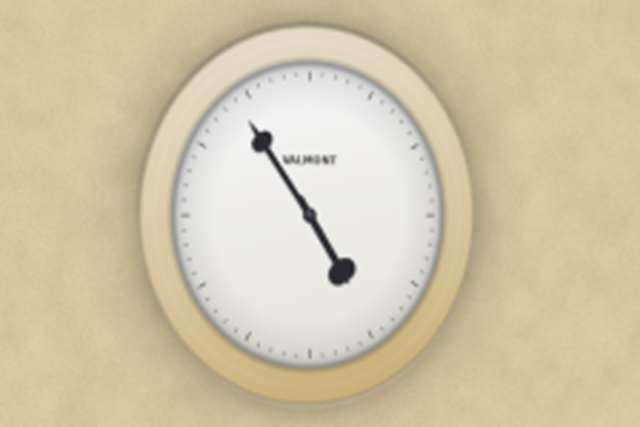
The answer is 4:54
